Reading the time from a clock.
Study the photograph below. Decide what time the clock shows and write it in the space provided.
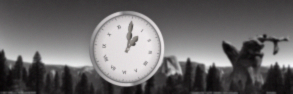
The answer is 1:00
